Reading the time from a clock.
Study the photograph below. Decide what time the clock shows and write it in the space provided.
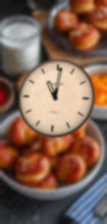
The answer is 11:01
